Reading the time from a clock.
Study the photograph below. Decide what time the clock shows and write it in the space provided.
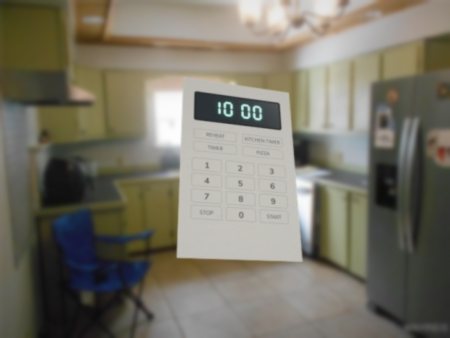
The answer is 10:00
